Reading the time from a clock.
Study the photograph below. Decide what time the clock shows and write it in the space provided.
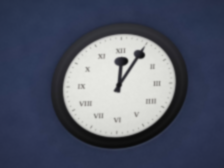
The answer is 12:05
